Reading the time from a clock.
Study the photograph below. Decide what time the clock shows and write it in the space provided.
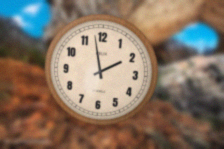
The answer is 1:58
